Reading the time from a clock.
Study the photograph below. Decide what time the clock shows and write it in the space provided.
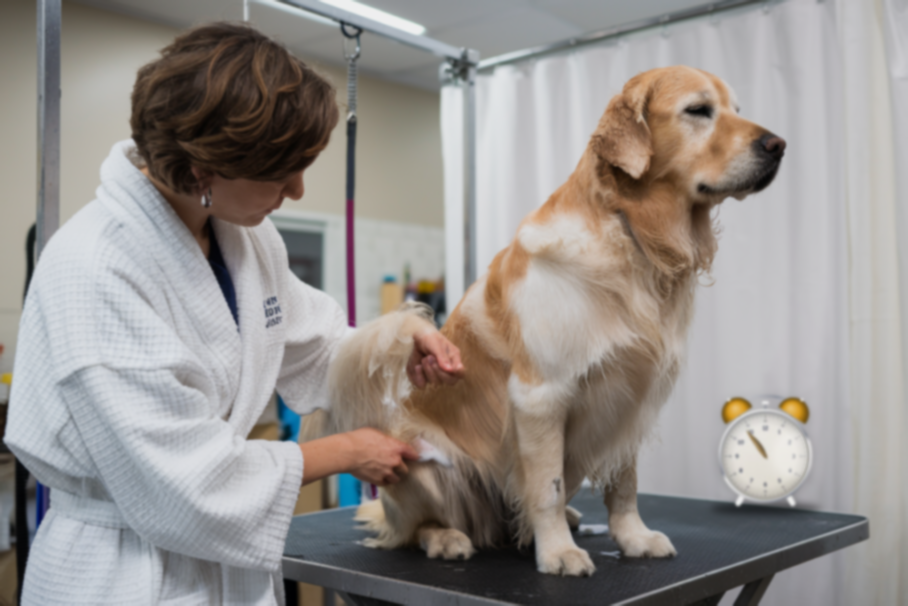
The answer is 10:54
